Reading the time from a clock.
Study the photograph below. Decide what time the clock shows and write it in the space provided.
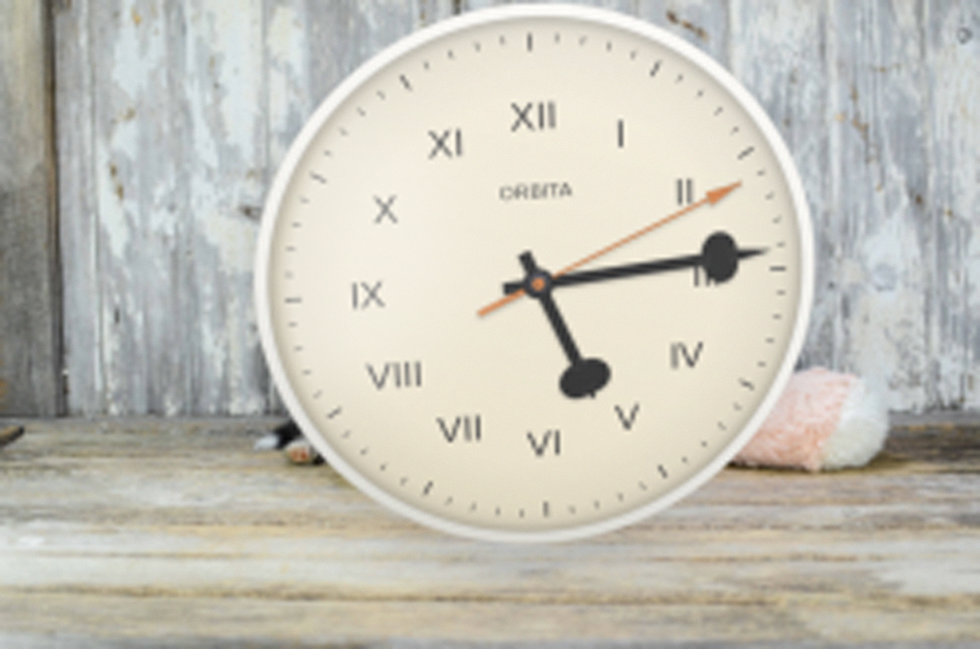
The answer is 5:14:11
